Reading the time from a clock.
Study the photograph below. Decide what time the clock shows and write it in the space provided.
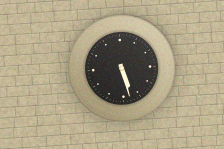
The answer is 5:28
